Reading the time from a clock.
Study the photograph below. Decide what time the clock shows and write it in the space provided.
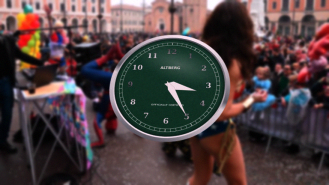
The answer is 3:25
